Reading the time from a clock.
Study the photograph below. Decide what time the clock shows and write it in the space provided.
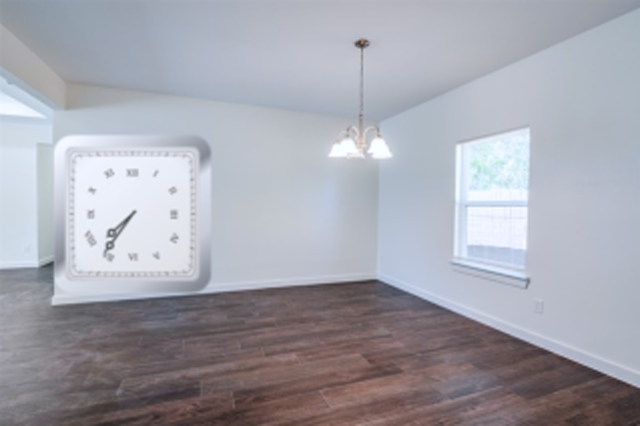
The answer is 7:36
